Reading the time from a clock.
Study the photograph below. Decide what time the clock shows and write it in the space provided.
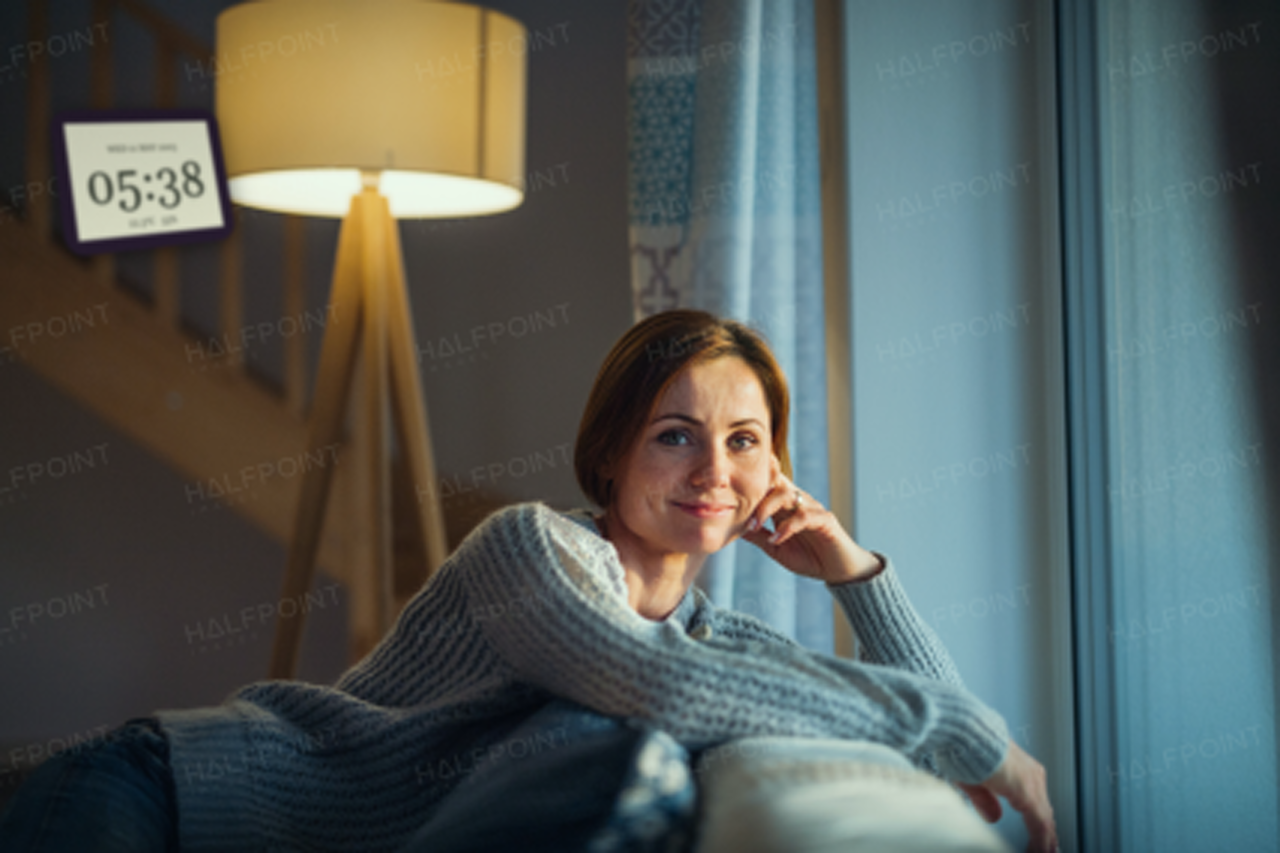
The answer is 5:38
